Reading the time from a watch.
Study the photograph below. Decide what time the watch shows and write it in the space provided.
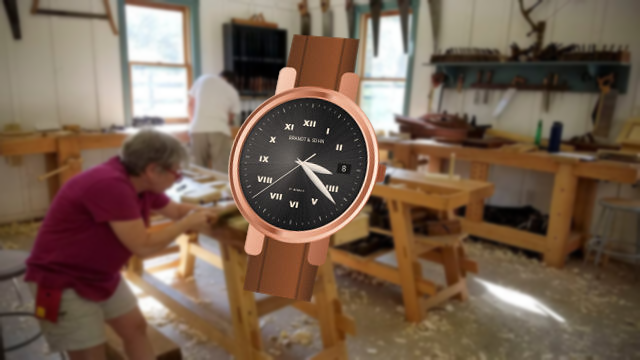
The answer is 3:21:38
